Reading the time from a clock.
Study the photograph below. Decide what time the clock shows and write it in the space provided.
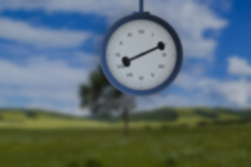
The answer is 8:11
